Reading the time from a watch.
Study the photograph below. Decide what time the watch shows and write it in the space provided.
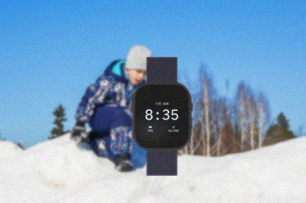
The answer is 8:35
